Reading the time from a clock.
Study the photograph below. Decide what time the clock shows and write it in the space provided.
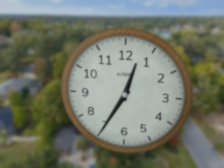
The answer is 12:35
